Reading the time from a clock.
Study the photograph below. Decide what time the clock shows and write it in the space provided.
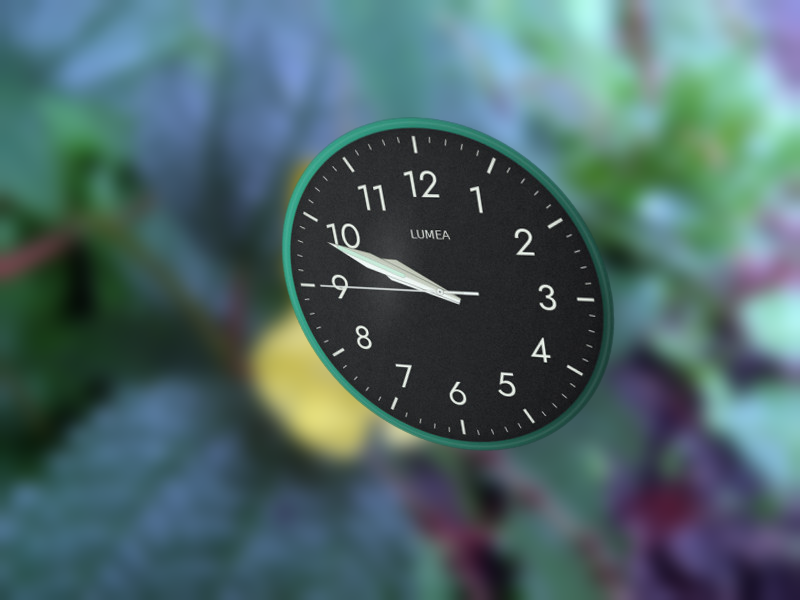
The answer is 9:48:45
